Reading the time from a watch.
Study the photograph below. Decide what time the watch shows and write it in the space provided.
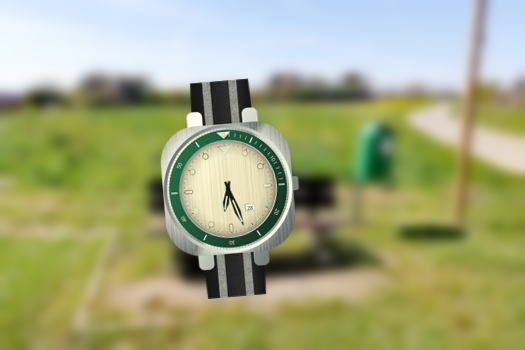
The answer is 6:27
